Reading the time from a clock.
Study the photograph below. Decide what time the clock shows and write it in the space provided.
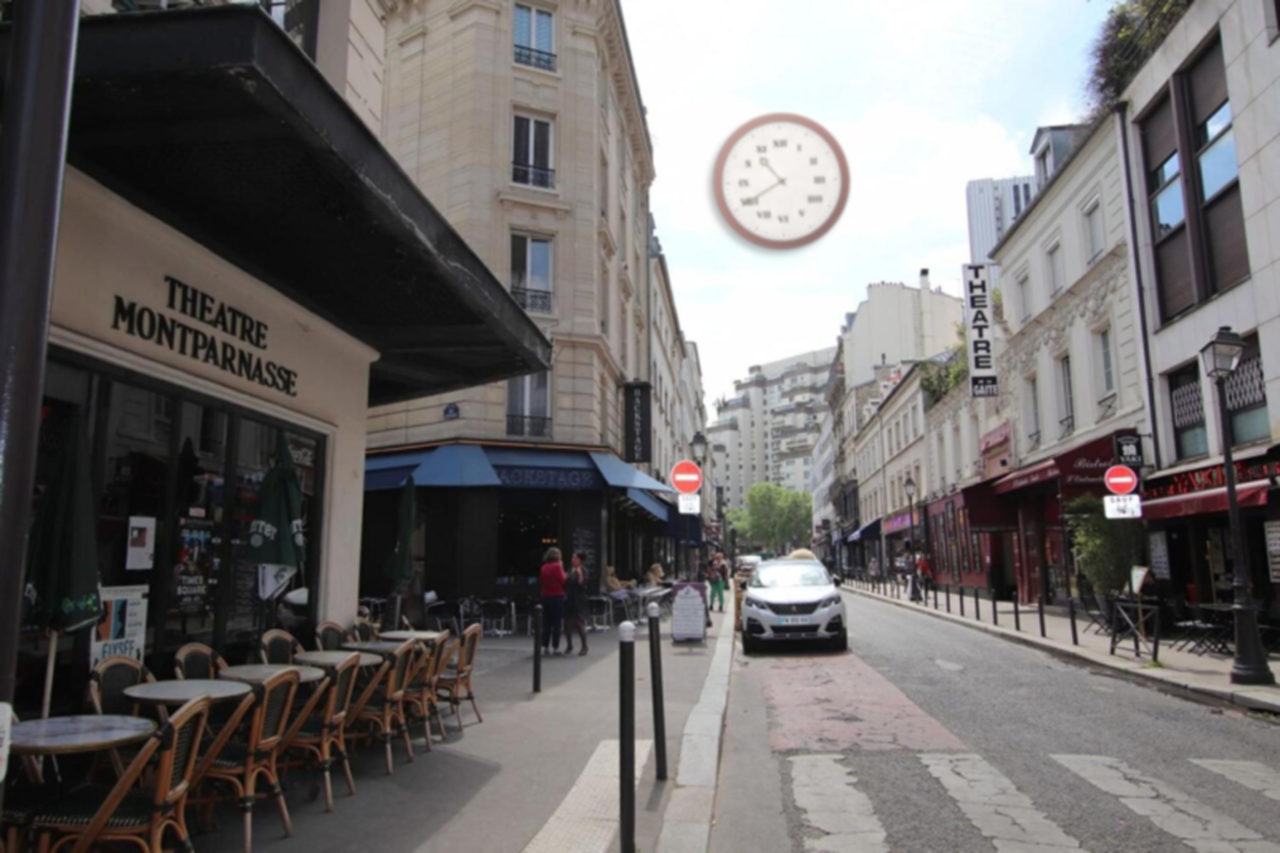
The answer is 10:40
